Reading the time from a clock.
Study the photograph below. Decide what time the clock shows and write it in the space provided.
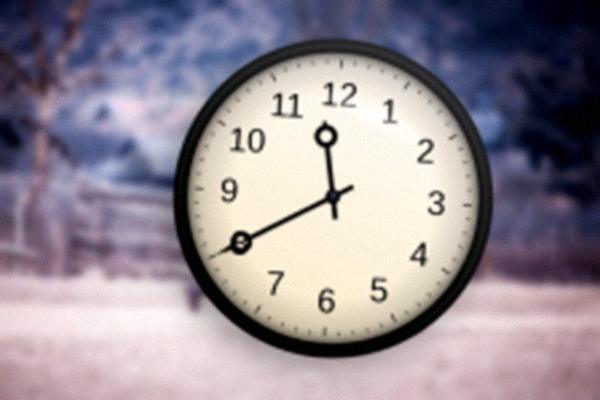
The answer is 11:40
